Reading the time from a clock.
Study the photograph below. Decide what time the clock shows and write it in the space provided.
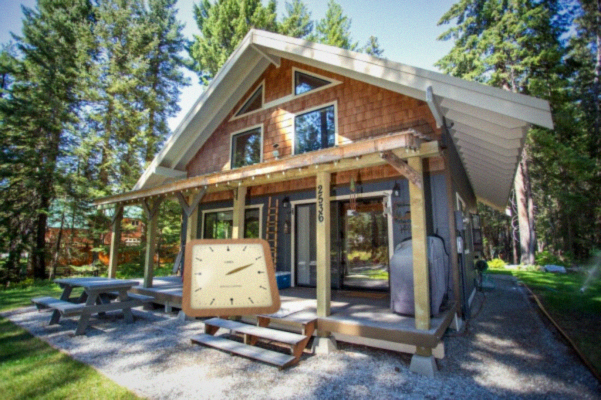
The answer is 2:11
